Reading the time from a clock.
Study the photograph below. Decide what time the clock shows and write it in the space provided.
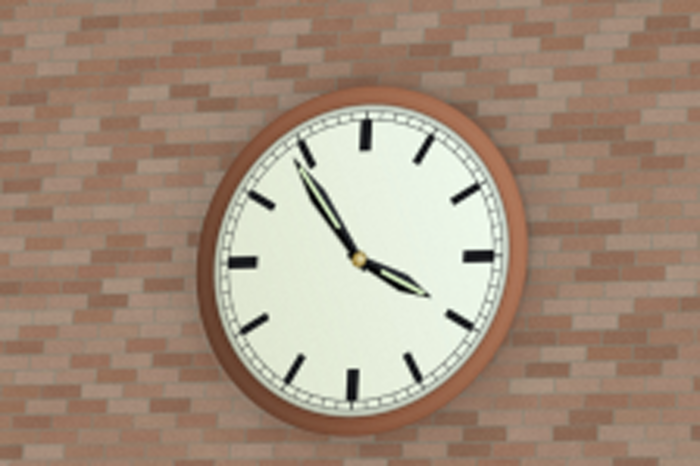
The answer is 3:54
